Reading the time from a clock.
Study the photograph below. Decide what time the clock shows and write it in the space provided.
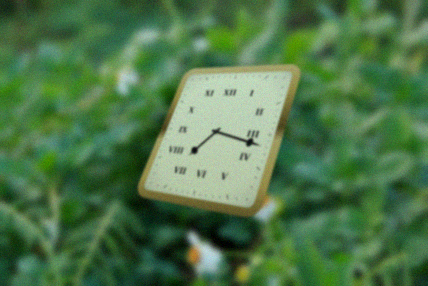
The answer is 7:17
